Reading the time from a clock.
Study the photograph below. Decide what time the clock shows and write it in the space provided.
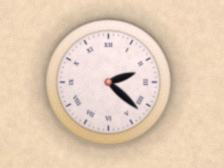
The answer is 2:22
